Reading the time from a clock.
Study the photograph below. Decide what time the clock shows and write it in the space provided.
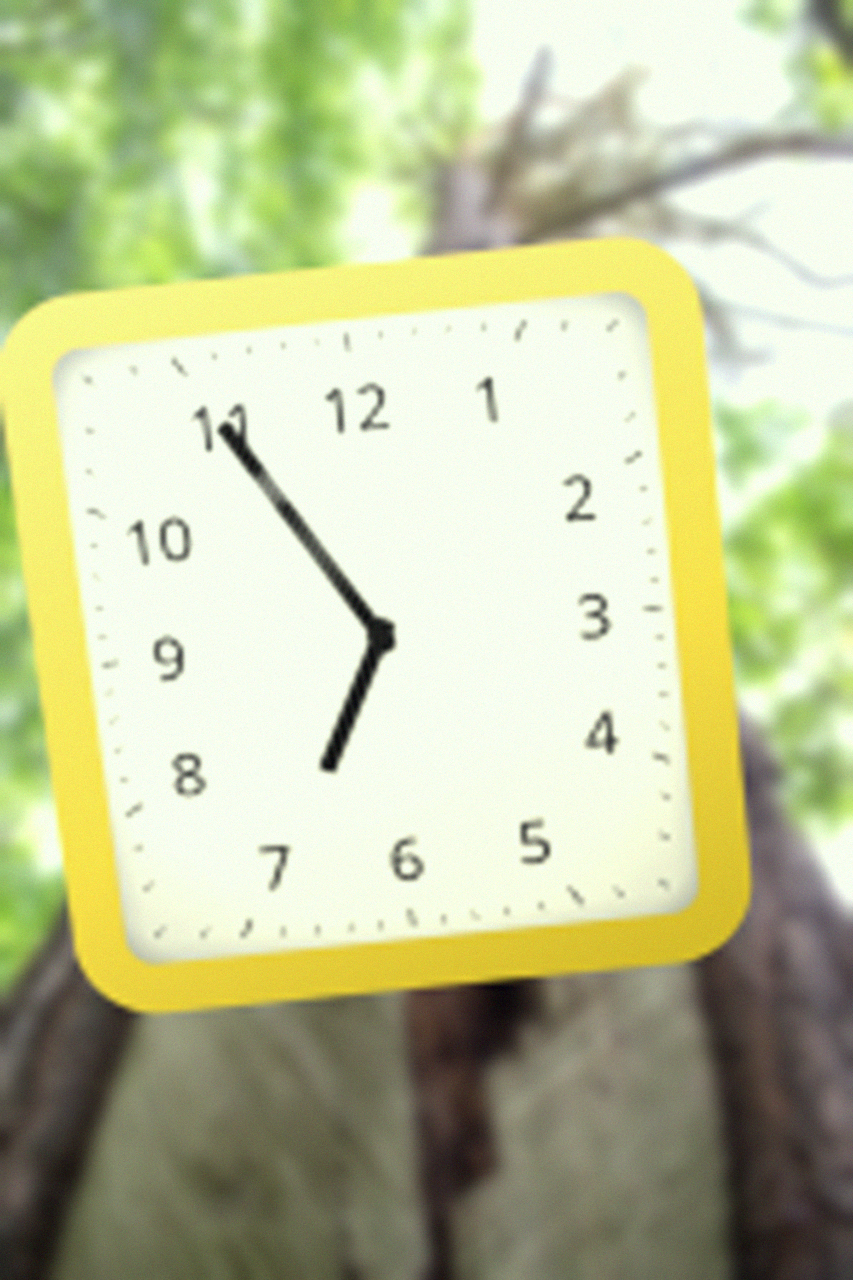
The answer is 6:55
